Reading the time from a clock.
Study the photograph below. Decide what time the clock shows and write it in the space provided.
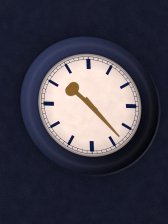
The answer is 10:23
